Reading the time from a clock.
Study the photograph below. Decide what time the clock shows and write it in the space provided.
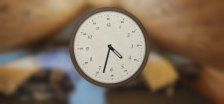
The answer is 4:33
